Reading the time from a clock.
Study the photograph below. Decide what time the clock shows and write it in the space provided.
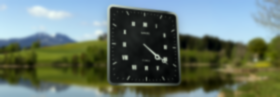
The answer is 4:21
